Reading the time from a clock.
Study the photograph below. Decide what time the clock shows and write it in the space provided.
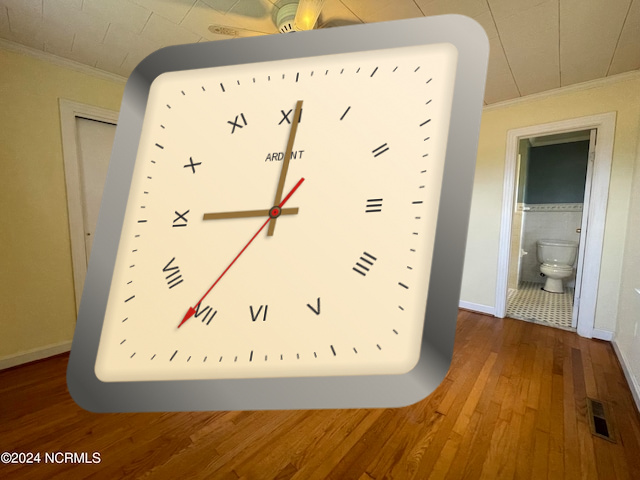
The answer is 9:00:36
